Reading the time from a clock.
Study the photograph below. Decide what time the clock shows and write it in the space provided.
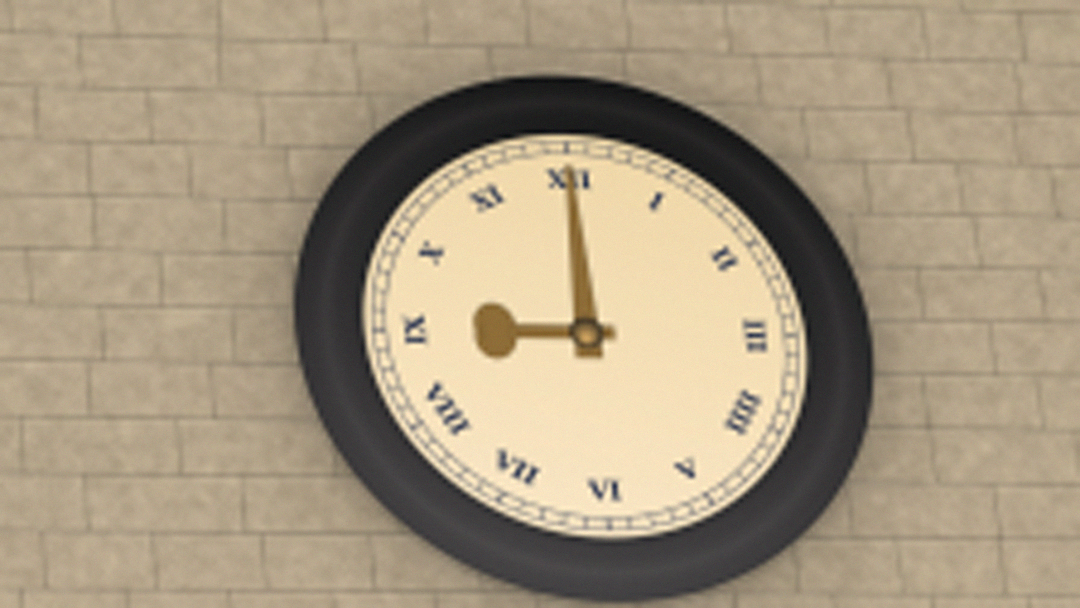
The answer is 9:00
